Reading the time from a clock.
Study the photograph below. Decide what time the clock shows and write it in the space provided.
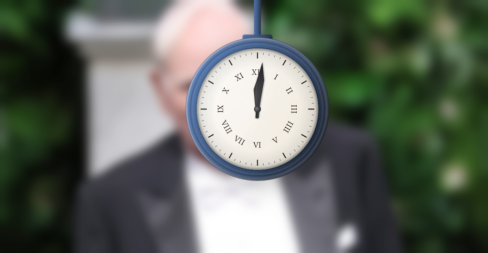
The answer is 12:01
